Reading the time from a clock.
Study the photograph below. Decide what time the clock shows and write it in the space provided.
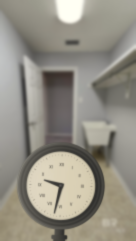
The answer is 9:32
